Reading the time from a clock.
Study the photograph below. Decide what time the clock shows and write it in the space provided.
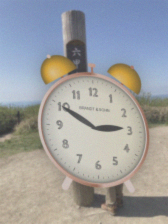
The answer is 2:50
